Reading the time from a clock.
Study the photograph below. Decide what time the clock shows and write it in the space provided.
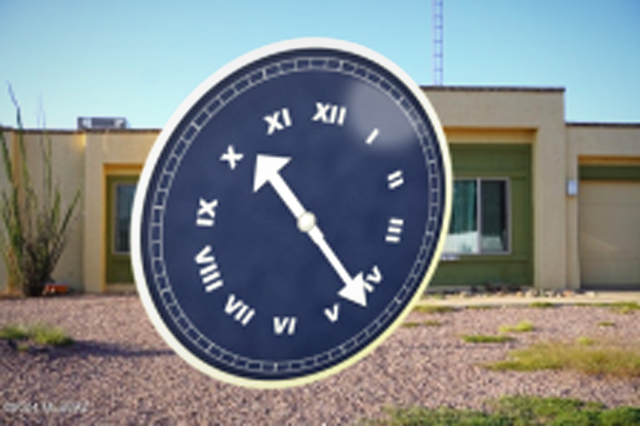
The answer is 10:22
